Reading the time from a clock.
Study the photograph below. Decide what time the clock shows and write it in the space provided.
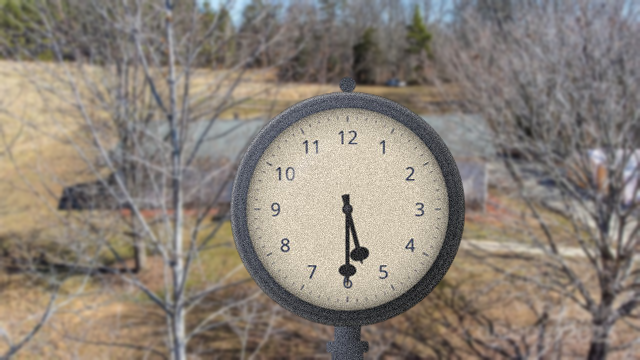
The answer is 5:30
